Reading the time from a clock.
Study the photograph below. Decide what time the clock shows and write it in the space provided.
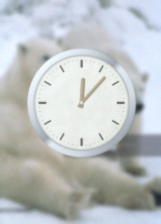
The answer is 12:07
